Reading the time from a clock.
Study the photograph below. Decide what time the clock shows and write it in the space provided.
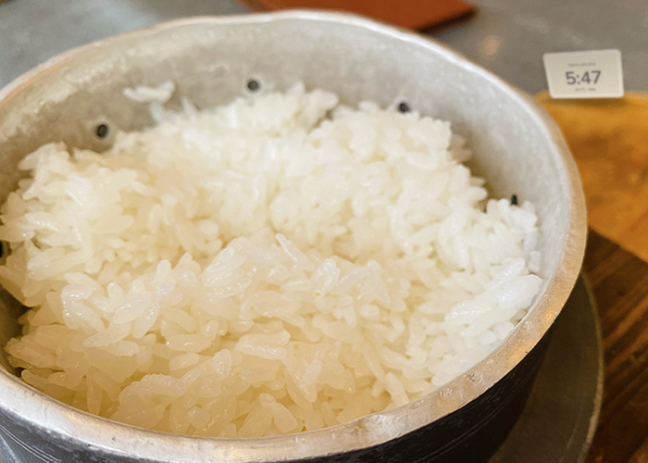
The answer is 5:47
